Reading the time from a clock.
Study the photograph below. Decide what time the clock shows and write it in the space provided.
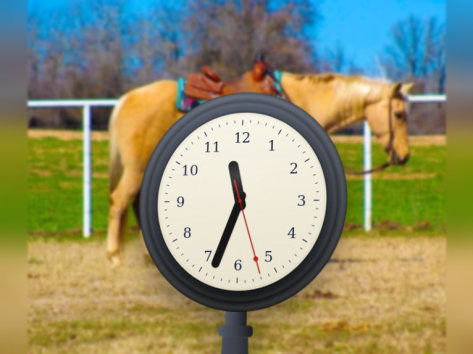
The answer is 11:33:27
